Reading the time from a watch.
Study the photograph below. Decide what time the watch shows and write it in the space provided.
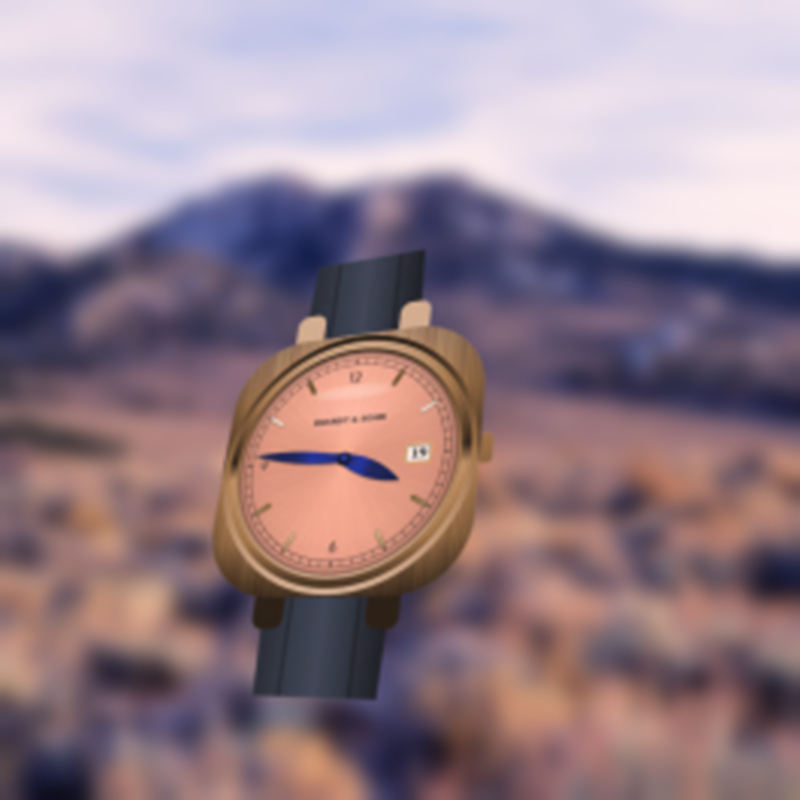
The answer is 3:46
